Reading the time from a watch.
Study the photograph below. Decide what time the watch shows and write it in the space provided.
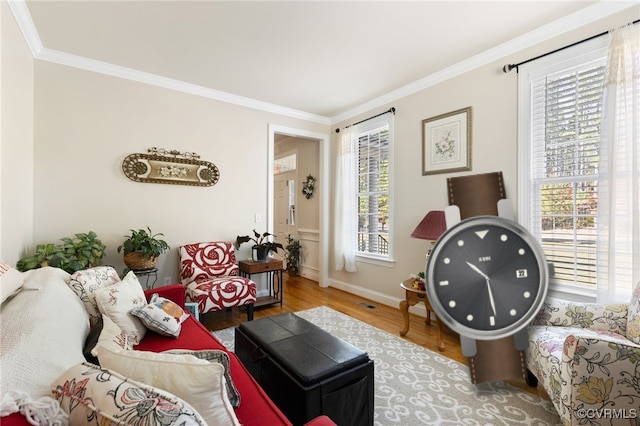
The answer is 10:29
